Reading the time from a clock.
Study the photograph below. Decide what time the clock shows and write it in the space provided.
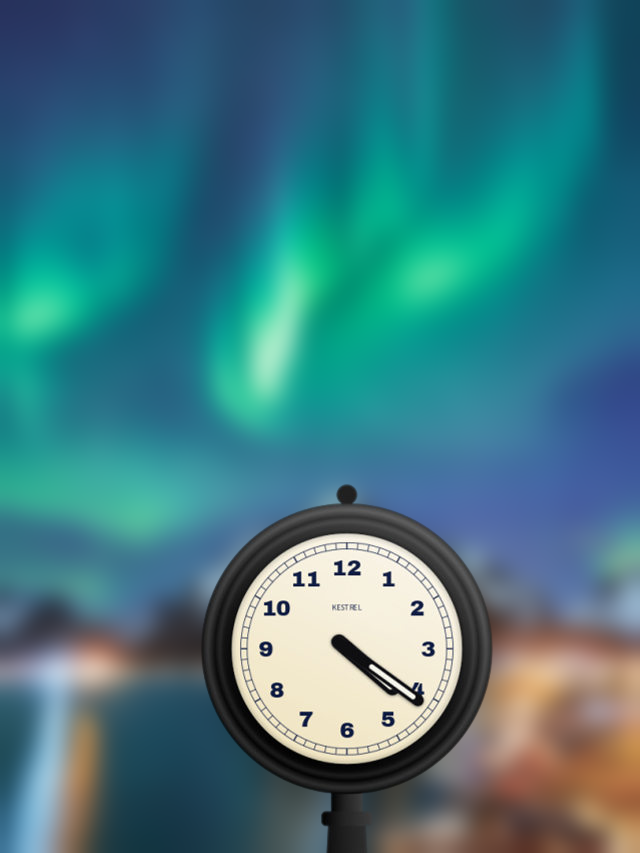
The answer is 4:21
